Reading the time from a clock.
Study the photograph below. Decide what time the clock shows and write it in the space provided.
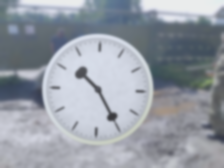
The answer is 10:25
